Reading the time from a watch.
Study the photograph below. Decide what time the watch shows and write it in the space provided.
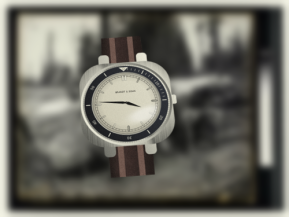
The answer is 3:46
